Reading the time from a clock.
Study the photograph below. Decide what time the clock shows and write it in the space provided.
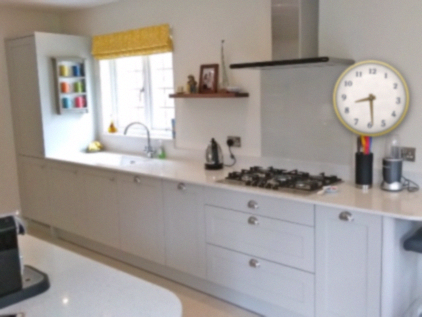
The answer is 8:29
